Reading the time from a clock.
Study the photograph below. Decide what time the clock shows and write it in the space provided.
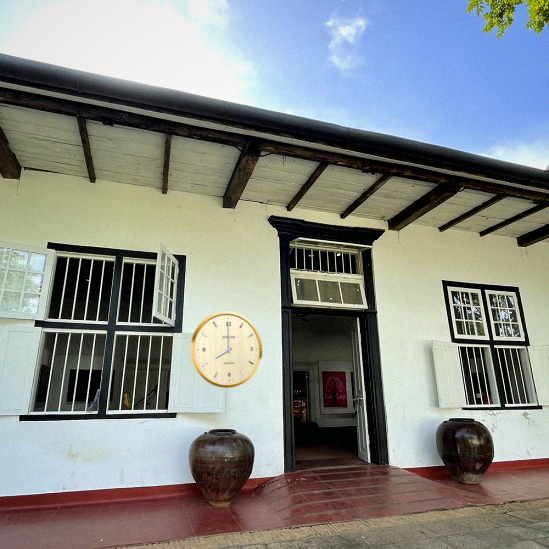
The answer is 8:00
